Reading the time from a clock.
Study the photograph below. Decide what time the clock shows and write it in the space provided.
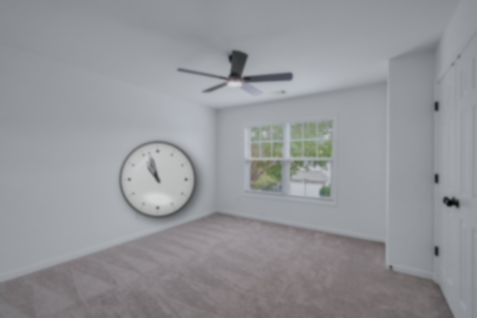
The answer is 10:57
